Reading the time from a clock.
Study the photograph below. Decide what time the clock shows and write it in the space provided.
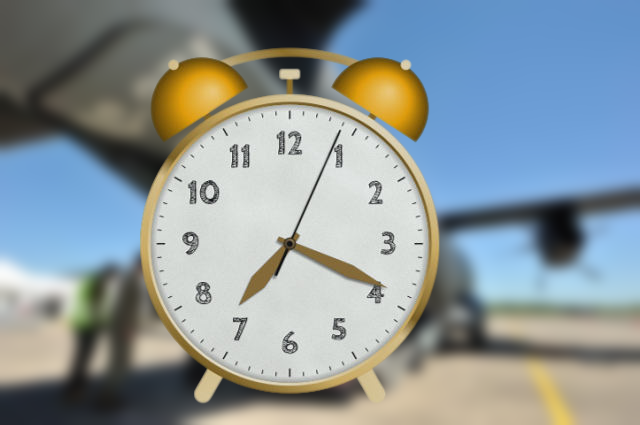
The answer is 7:19:04
